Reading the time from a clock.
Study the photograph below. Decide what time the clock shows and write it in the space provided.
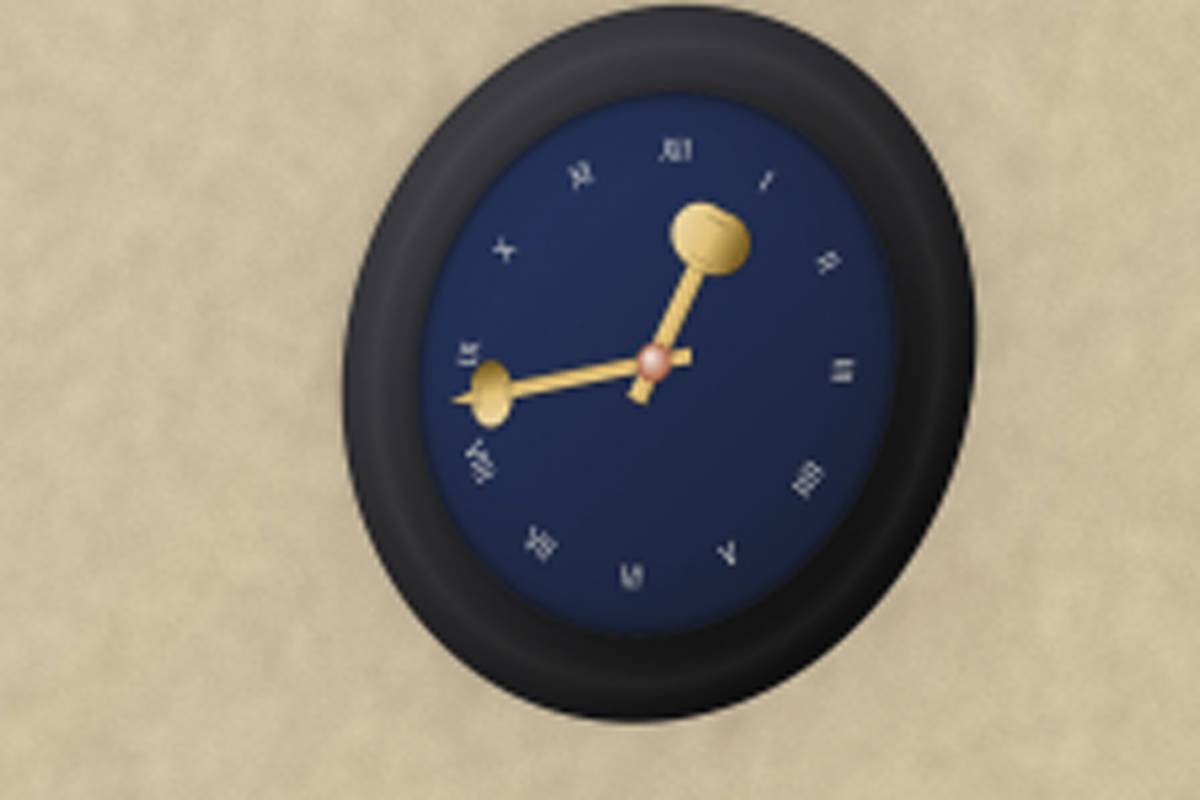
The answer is 12:43
